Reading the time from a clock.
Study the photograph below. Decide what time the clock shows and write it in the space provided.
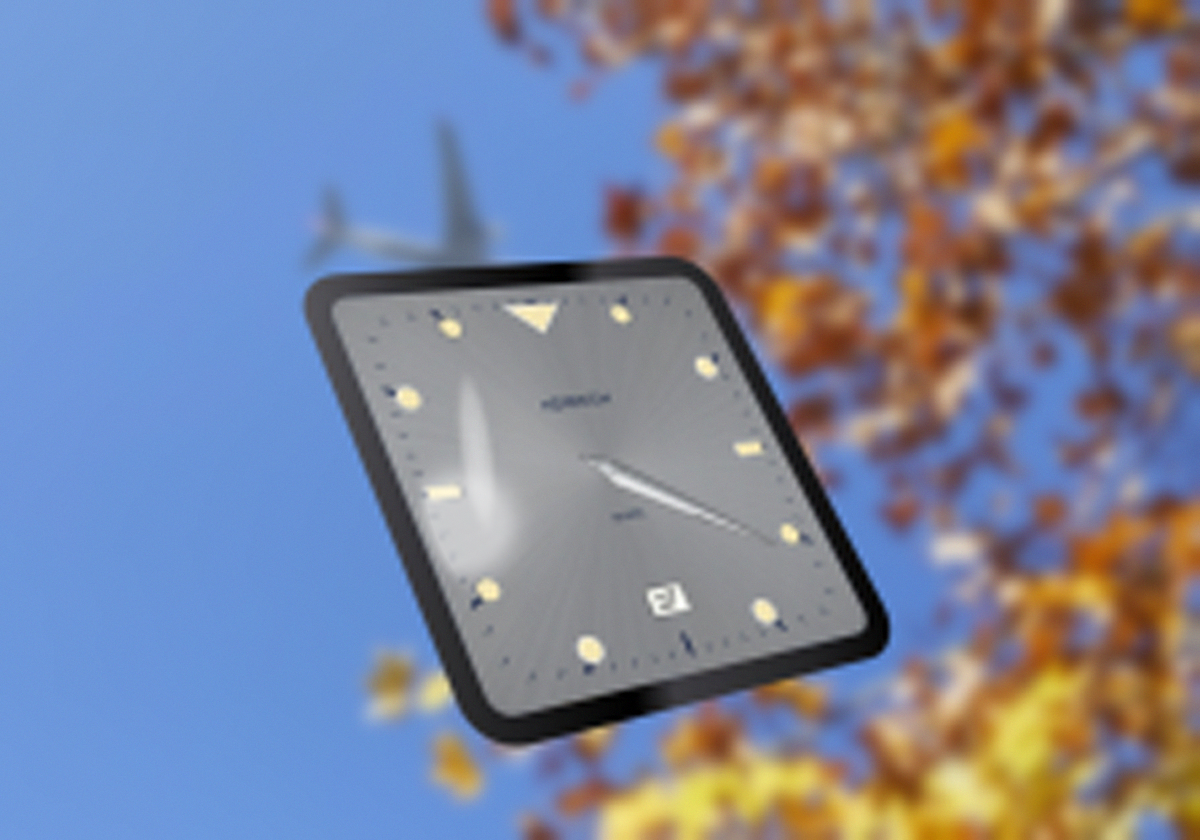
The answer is 4:21
